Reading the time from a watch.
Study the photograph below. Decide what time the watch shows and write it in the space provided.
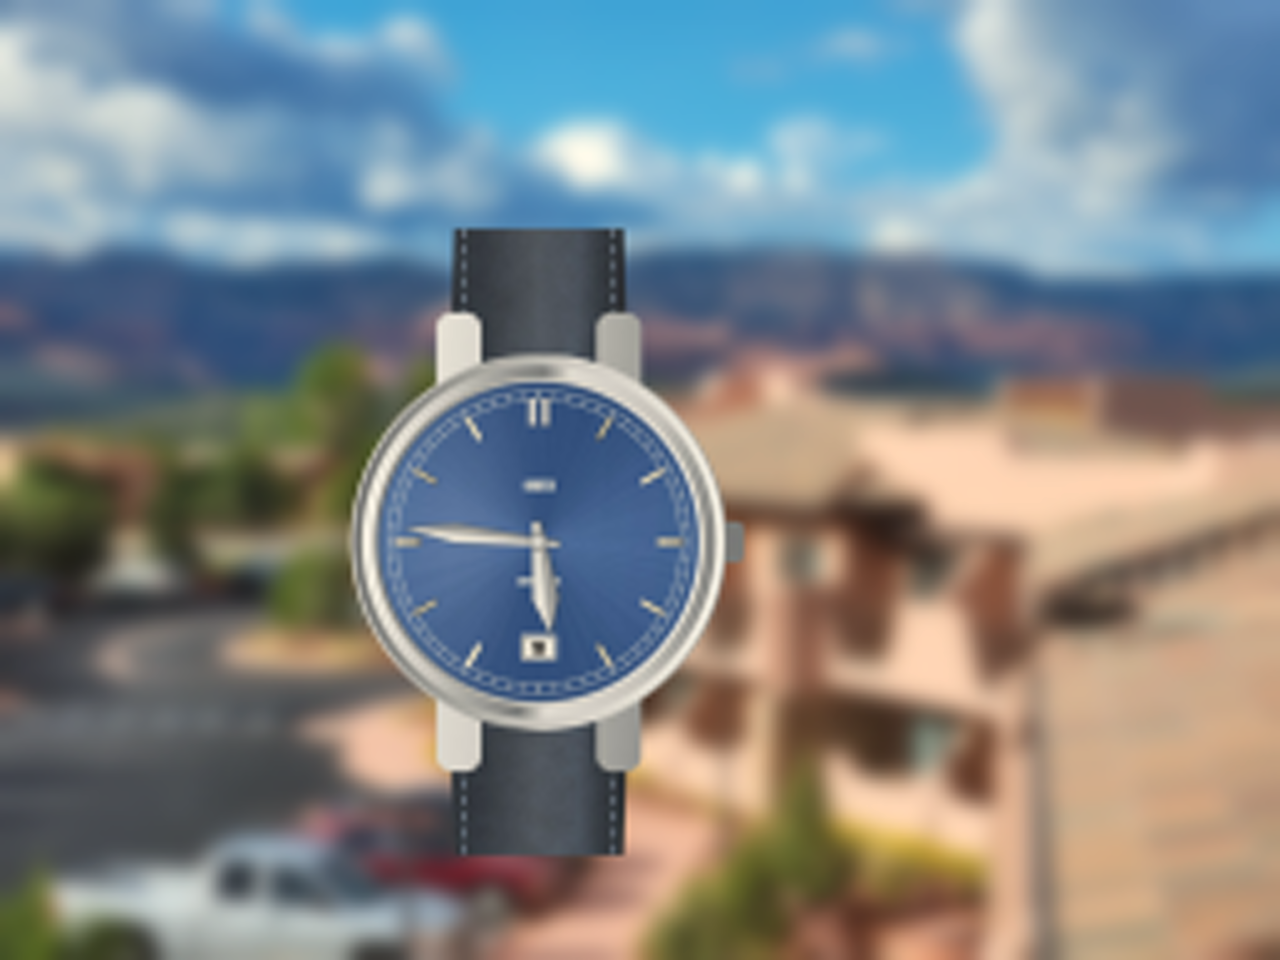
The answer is 5:46
